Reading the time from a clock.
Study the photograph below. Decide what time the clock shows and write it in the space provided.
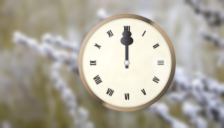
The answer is 12:00
